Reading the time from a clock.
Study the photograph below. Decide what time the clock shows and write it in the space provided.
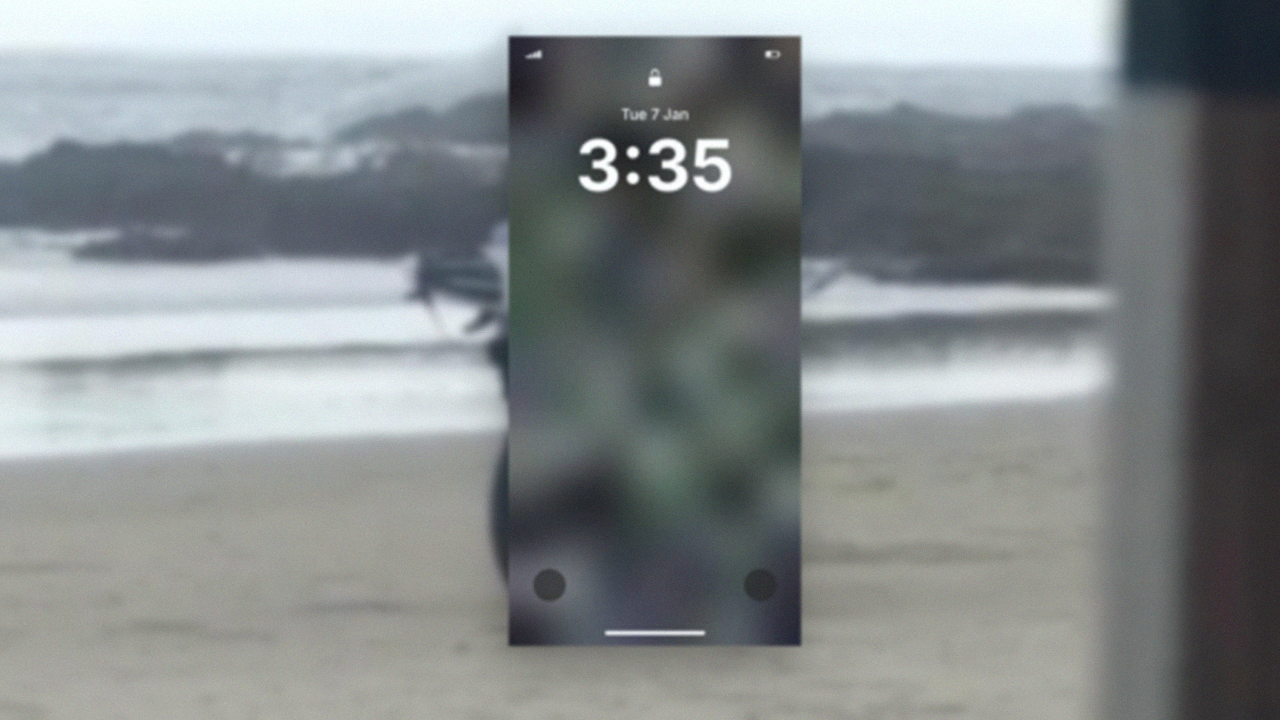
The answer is 3:35
